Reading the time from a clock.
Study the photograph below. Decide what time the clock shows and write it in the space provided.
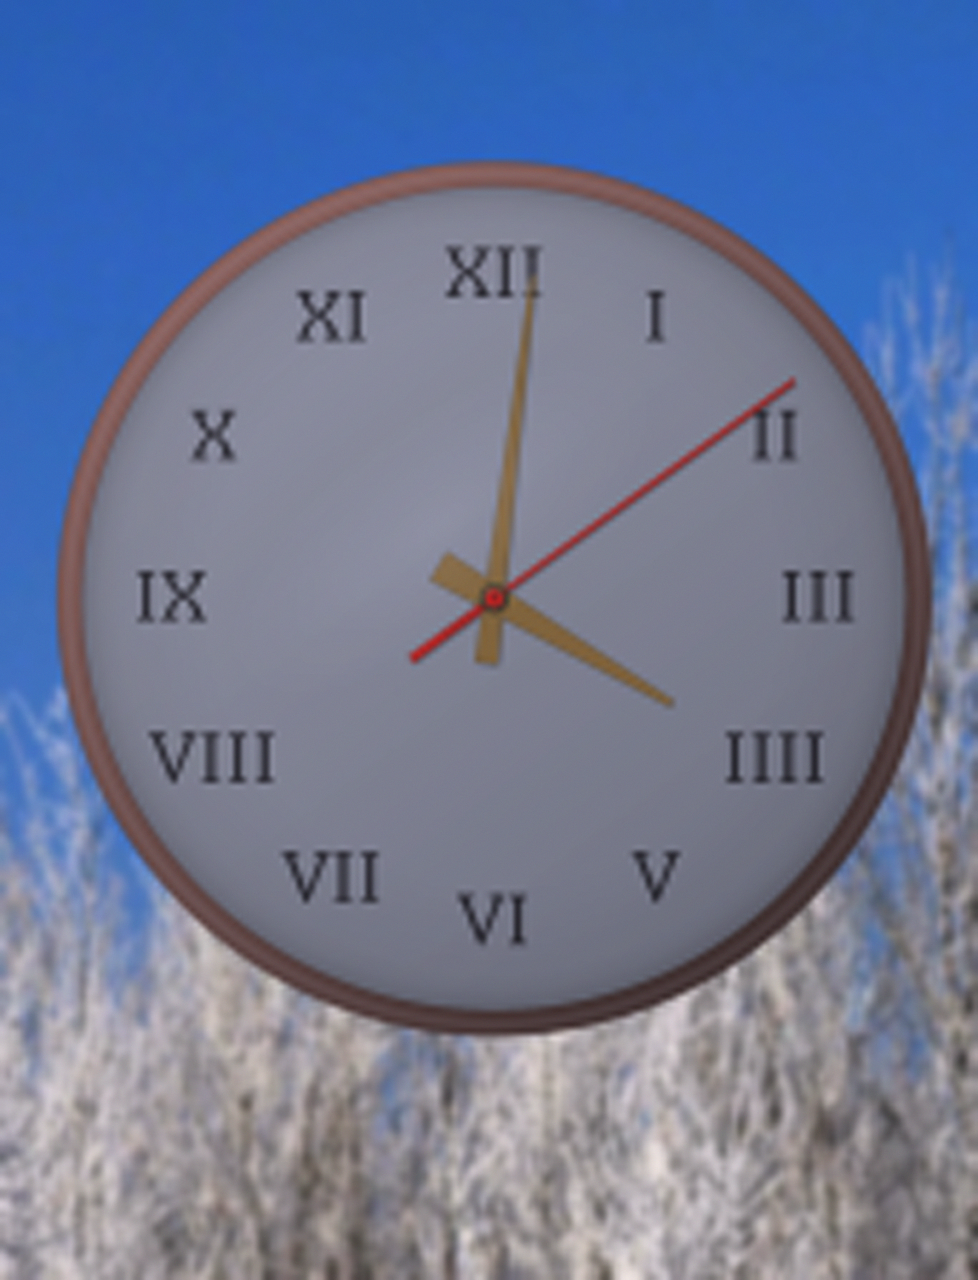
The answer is 4:01:09
